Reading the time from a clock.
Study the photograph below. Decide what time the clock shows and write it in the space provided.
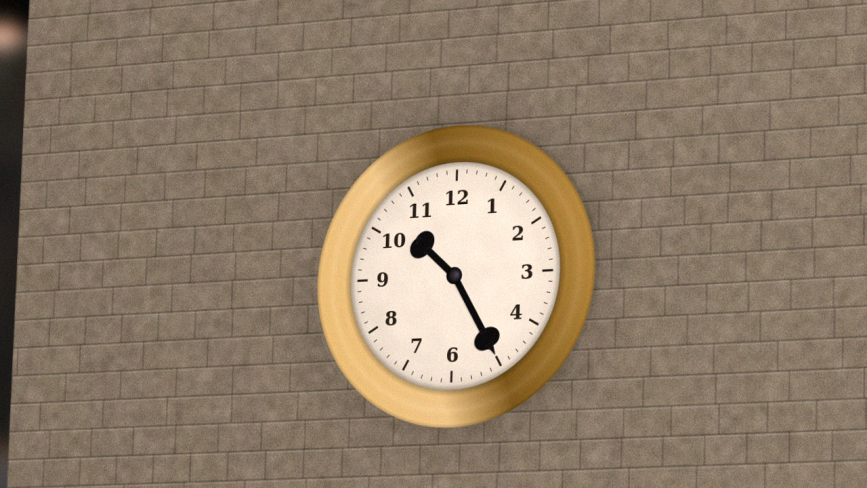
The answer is 10:25
